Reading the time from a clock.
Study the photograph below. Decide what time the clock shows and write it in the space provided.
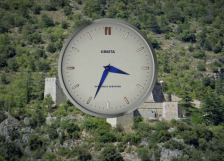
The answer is 3:34
